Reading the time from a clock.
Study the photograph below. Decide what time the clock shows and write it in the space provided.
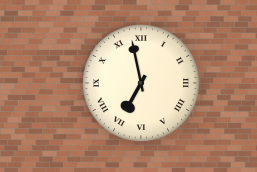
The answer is 6:58
